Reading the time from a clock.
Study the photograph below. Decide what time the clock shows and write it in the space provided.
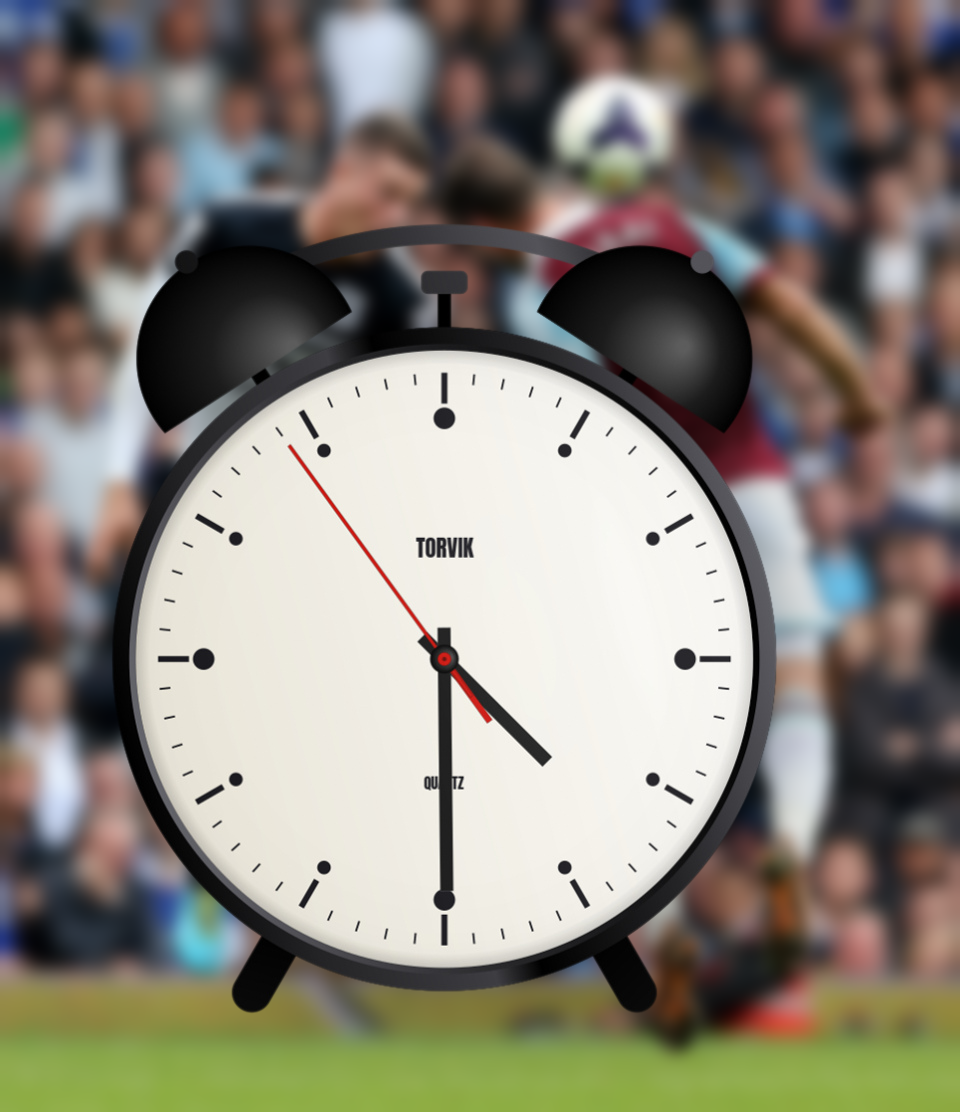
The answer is 4:29:54
